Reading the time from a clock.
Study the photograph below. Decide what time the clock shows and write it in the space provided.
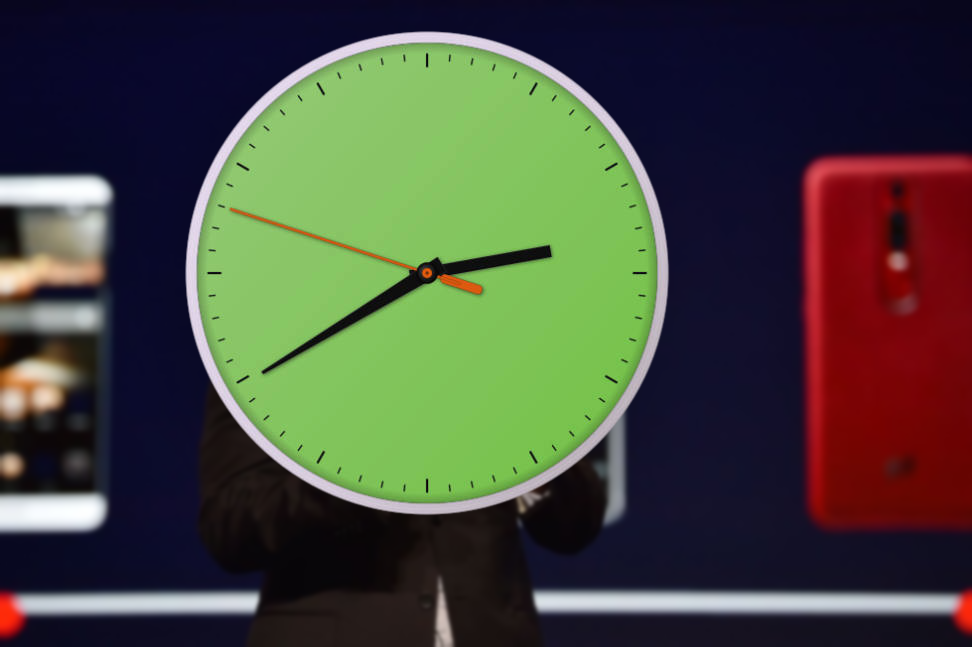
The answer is 2:39:48
